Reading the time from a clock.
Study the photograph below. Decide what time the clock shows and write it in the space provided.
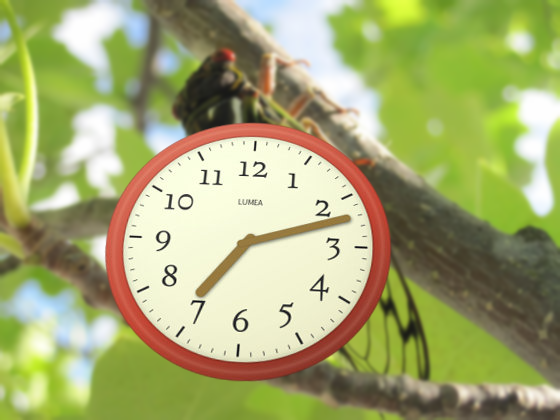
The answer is 7:12
